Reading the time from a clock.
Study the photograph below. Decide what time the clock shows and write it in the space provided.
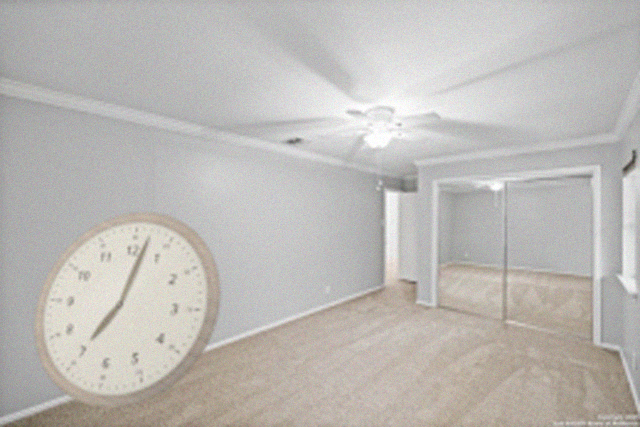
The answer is 7:02
